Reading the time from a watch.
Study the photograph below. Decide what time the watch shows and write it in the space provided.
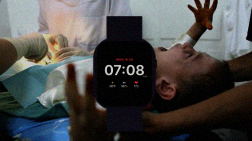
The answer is 7:08
